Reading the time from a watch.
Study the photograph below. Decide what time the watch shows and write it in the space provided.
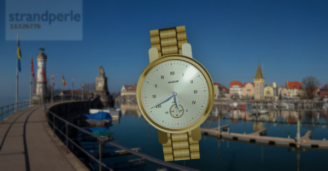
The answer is 5:41
